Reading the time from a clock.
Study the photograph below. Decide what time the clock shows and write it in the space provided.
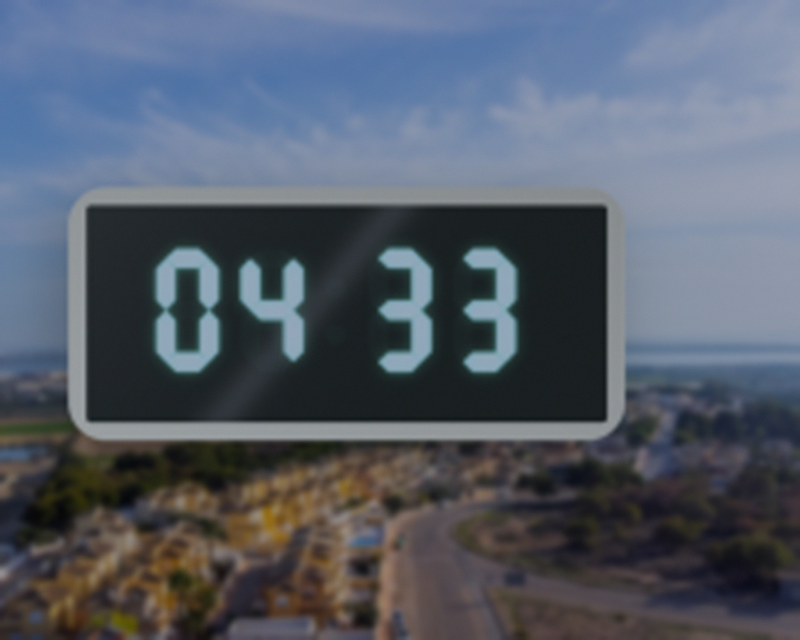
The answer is 4:33
